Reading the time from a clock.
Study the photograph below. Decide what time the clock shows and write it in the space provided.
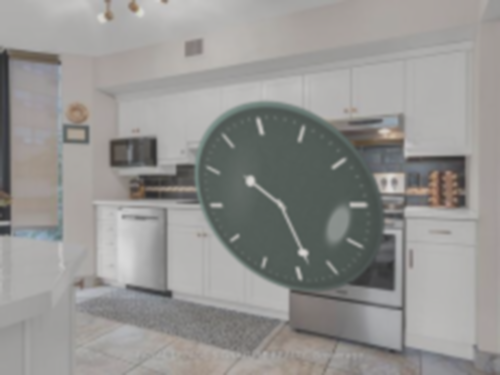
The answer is 10:28
